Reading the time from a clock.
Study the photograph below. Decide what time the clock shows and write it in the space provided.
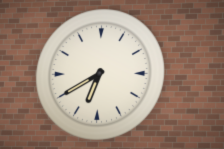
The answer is 6:40
